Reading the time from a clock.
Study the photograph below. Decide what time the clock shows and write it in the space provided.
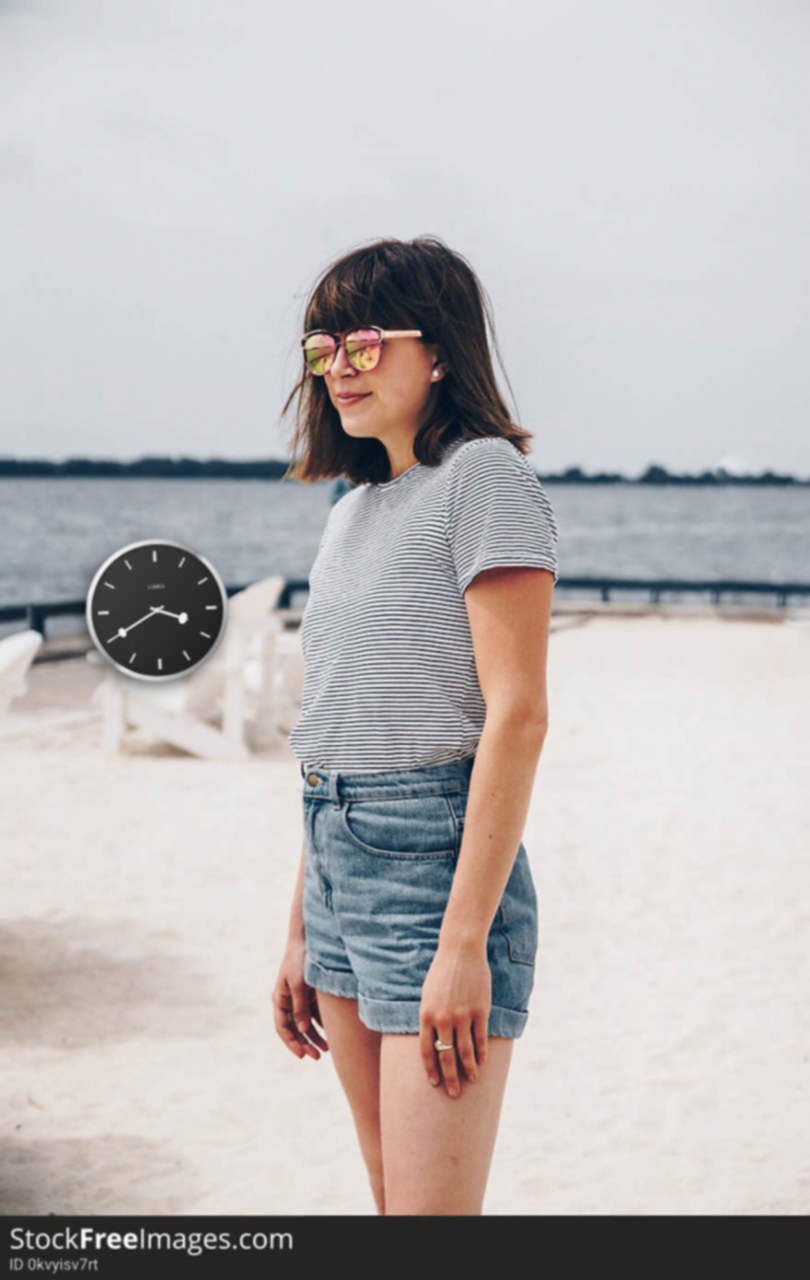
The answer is 3:40
